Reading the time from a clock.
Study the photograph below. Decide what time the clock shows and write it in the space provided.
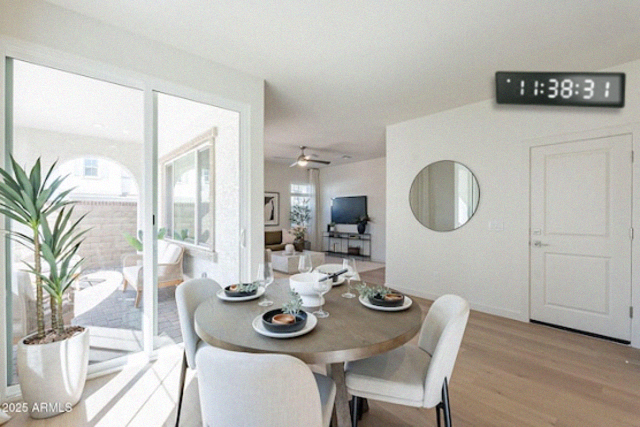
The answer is 11:38:31
